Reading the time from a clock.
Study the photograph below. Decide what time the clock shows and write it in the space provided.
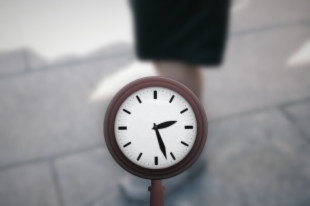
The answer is 2:27
